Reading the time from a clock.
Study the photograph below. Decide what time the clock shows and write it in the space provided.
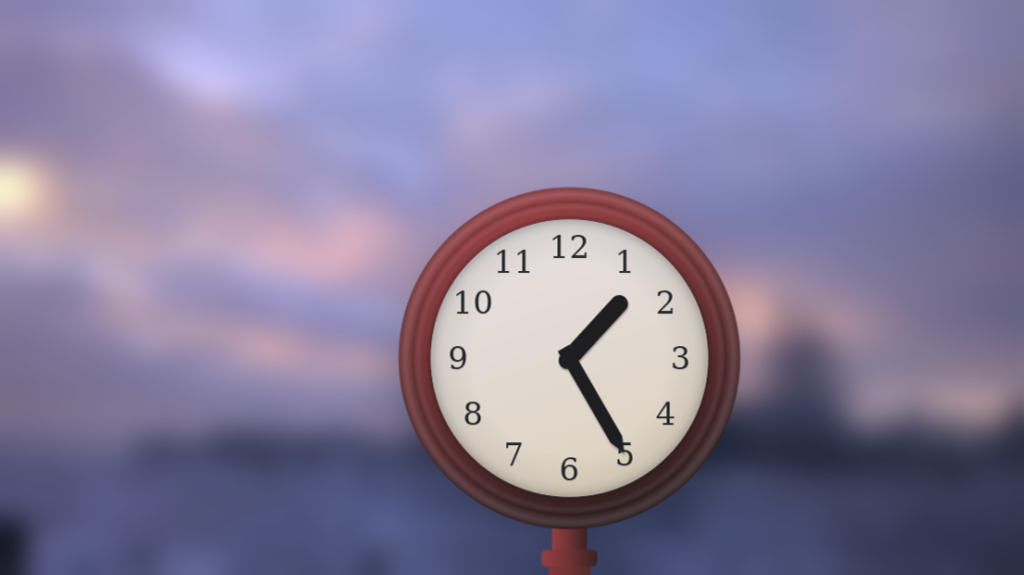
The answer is 1:25
